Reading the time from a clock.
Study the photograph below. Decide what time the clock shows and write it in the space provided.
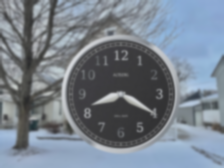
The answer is 8:20
